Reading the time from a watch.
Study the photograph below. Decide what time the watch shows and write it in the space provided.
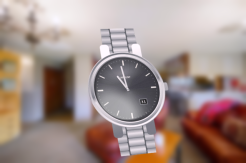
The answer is 10:59
